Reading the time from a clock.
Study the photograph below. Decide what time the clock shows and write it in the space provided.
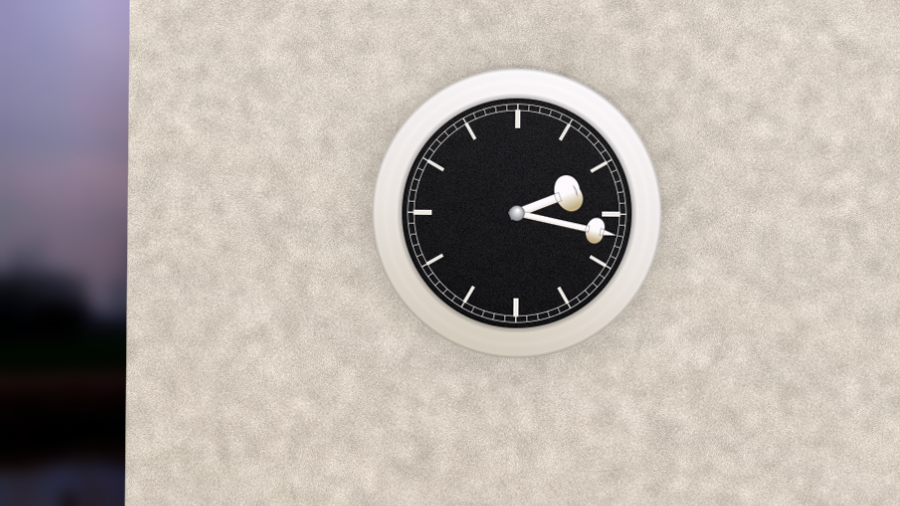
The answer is 2:17
